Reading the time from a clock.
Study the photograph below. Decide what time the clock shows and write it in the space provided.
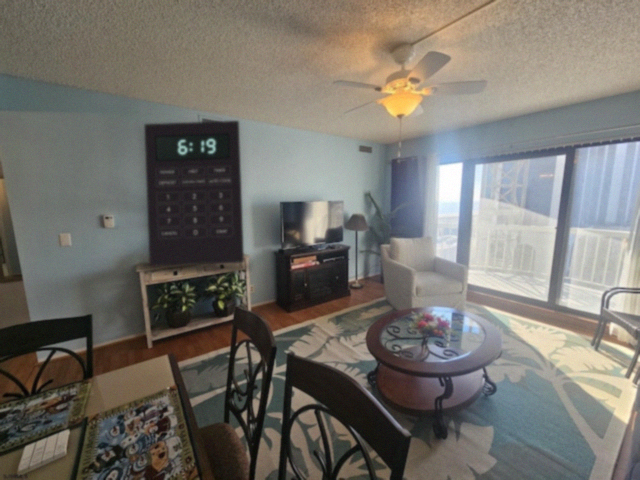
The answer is 6:19
